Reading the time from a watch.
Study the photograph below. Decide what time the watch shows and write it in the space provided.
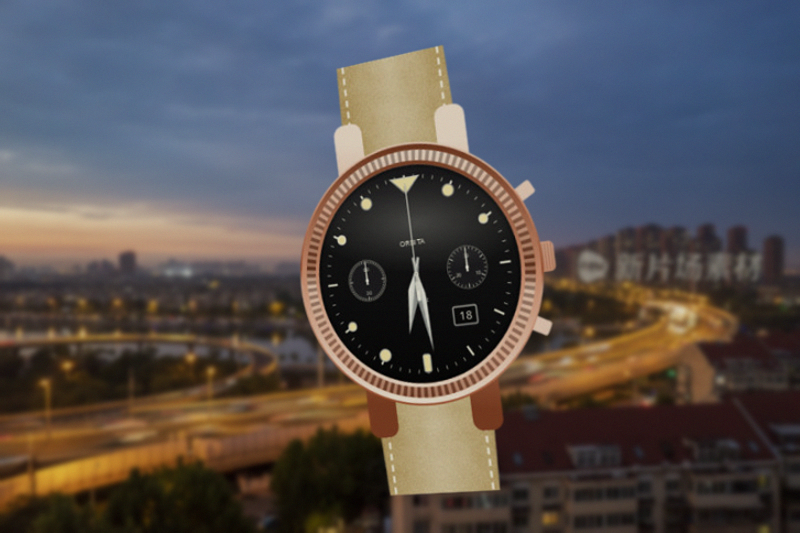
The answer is 6:29
